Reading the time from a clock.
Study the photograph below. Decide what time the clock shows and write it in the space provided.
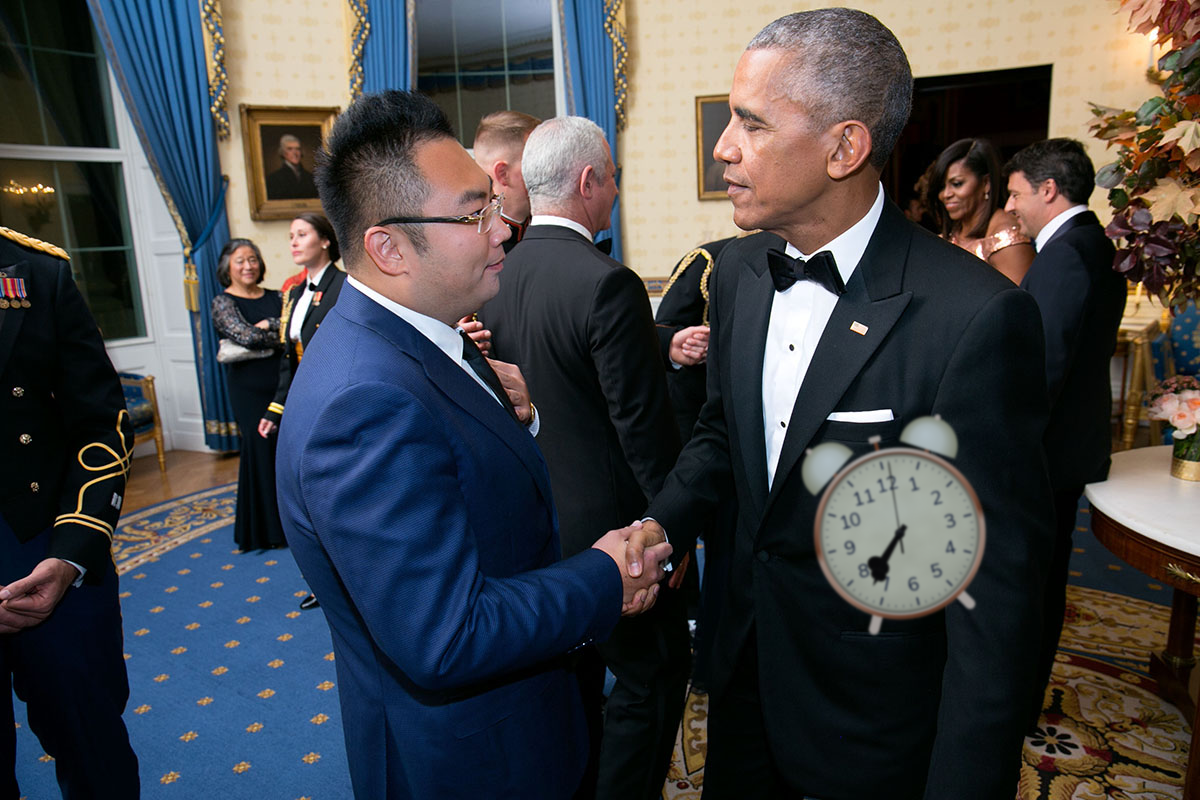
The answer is 7:37:01
